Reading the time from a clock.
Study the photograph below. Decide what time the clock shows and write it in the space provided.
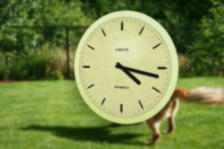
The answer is 4:17
